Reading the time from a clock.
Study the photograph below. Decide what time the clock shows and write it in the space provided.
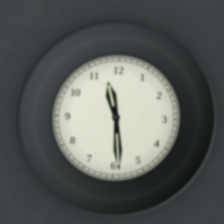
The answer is 11:29
